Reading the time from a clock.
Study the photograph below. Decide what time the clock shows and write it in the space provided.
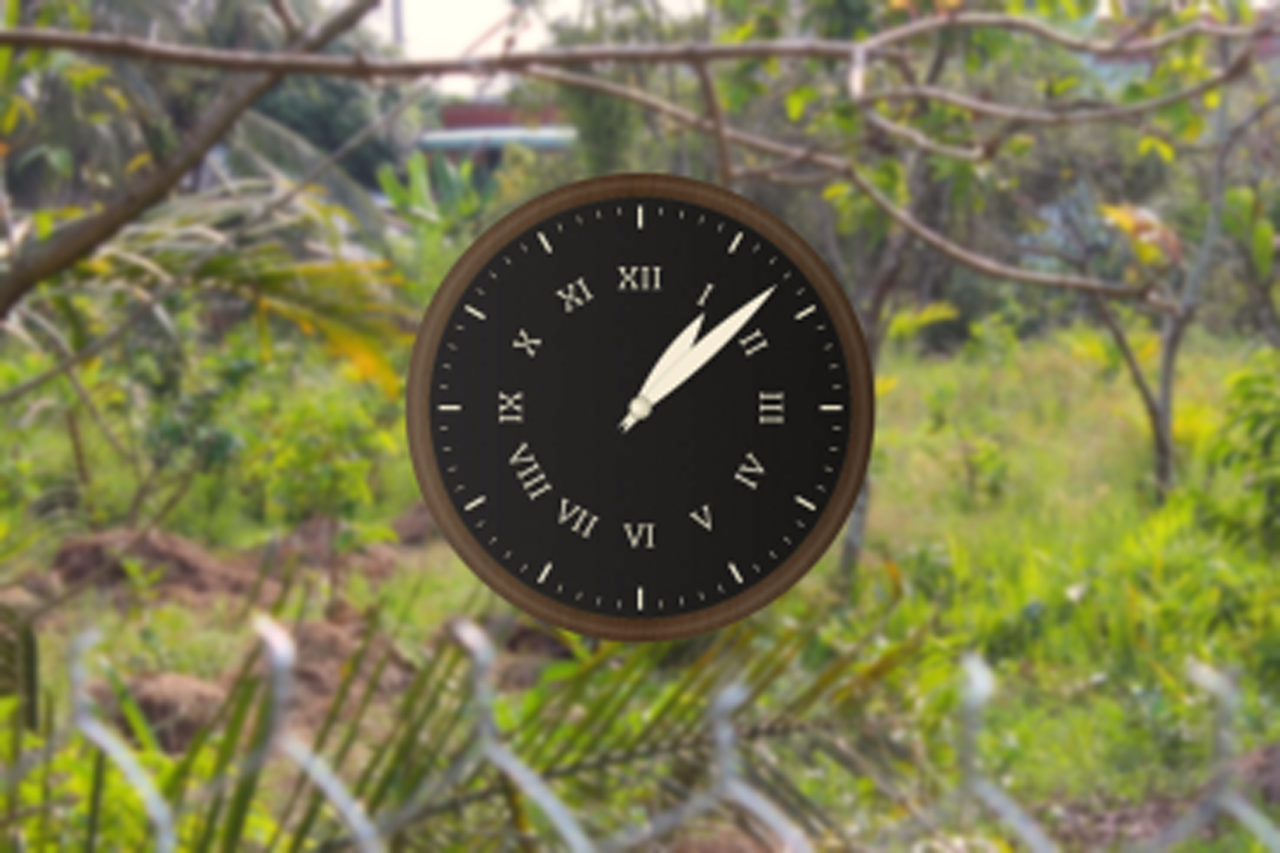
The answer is 1:08
